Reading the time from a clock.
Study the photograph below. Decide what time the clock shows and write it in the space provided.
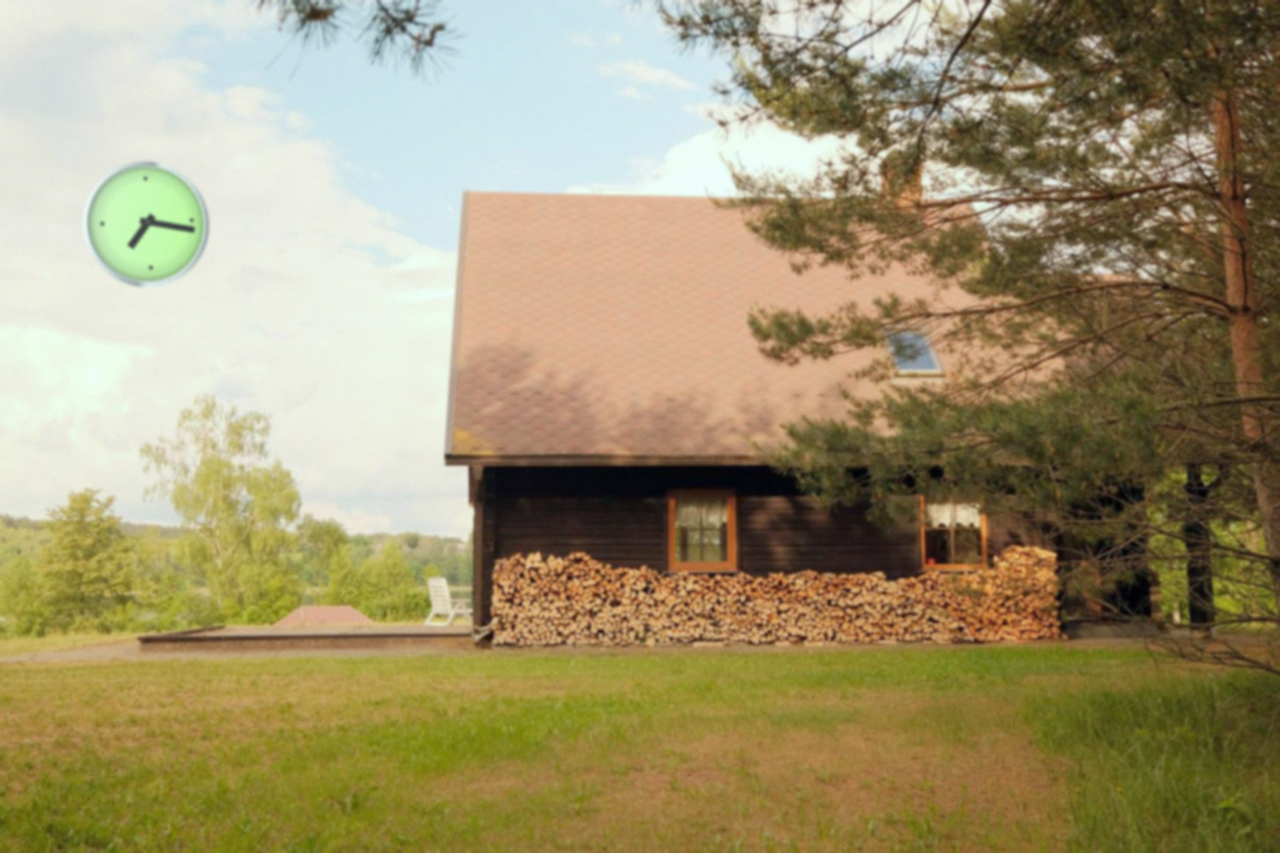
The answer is 7:17
